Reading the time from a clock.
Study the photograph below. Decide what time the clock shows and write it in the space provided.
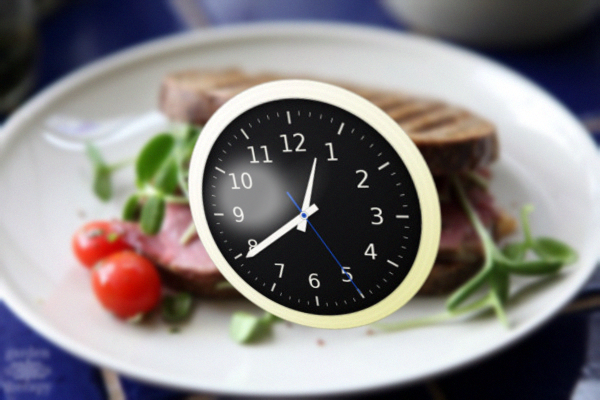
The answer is 12:39:25
